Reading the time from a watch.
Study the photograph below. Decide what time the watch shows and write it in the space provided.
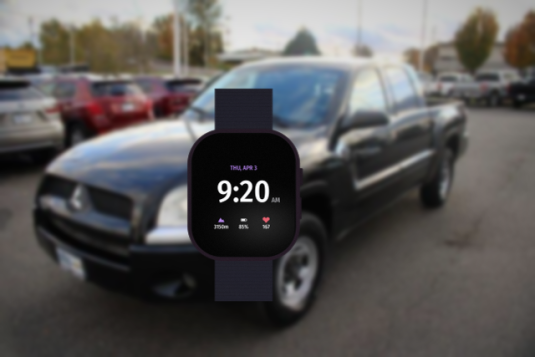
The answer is 9:20
